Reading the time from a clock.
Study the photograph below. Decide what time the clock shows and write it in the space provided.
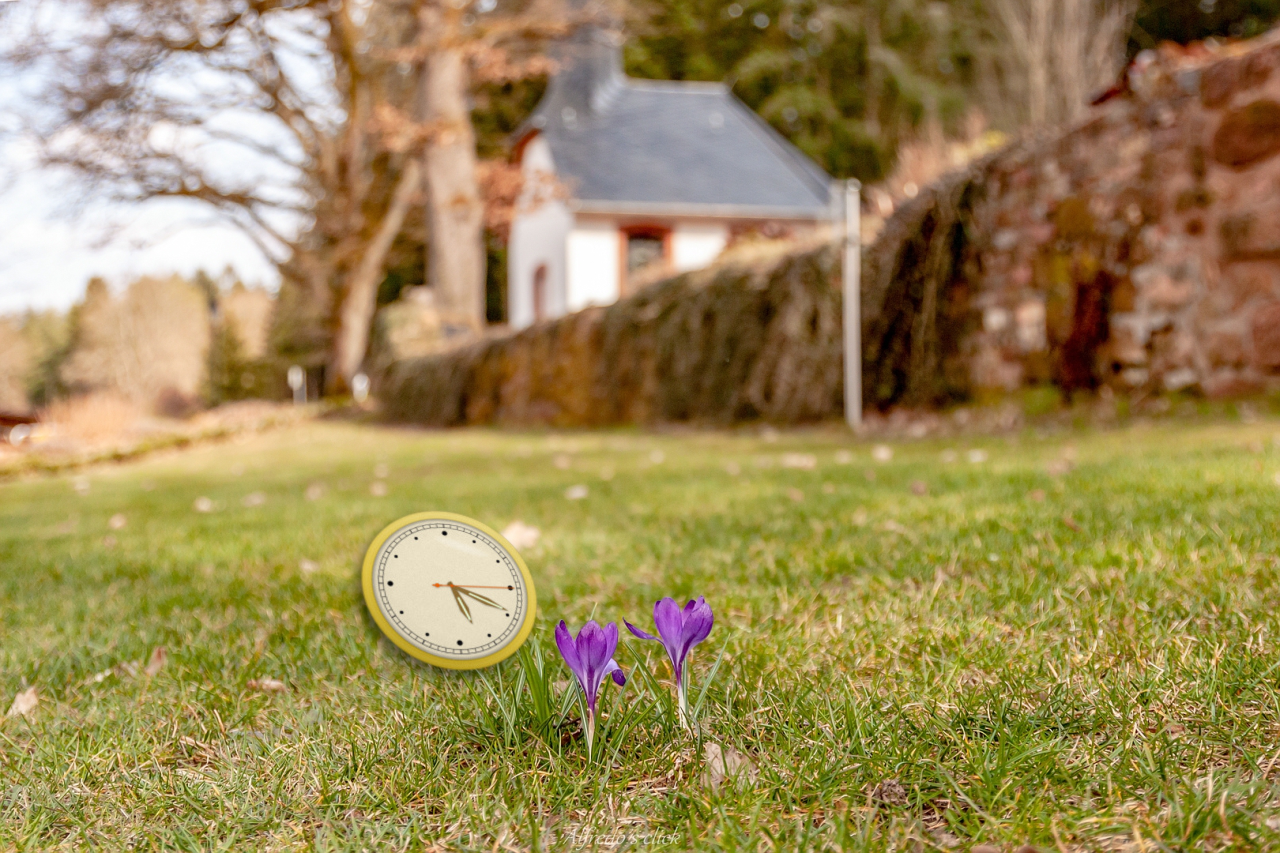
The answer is 5:19:15
